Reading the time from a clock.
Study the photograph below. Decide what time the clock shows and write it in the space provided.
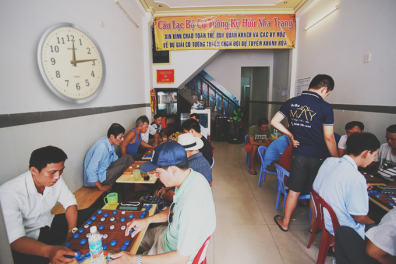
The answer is 12:14
